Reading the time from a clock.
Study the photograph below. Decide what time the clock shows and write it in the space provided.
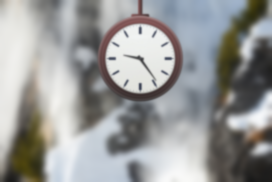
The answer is 9:24
